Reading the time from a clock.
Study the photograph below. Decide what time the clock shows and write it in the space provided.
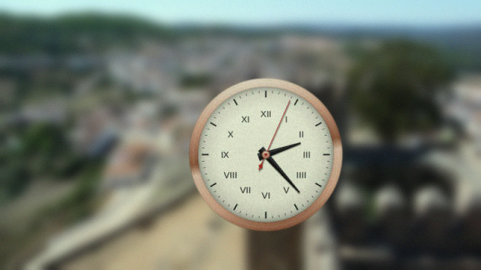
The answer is 2:23:04
